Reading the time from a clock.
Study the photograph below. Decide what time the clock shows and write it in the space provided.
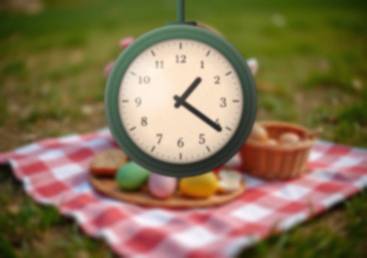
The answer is 1:21
